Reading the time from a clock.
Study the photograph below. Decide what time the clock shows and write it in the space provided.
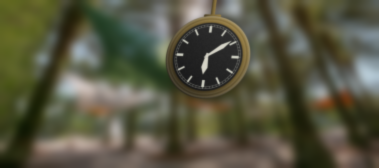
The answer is 6:09
